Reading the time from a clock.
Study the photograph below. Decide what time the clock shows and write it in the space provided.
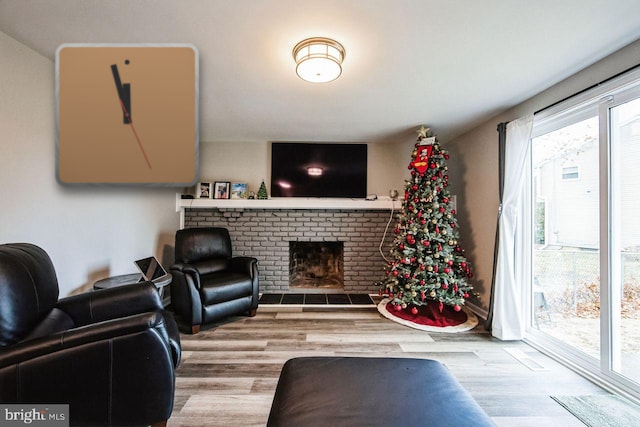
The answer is 11:57:26
